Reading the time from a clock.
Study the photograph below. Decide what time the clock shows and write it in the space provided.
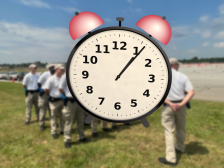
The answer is 1:06
